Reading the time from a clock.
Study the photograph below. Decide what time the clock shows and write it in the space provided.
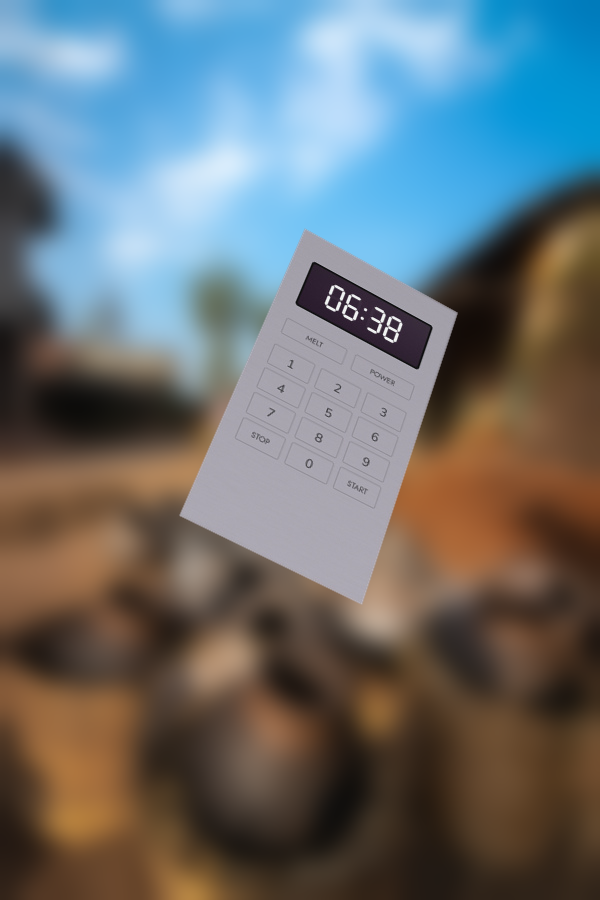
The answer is 6:38
